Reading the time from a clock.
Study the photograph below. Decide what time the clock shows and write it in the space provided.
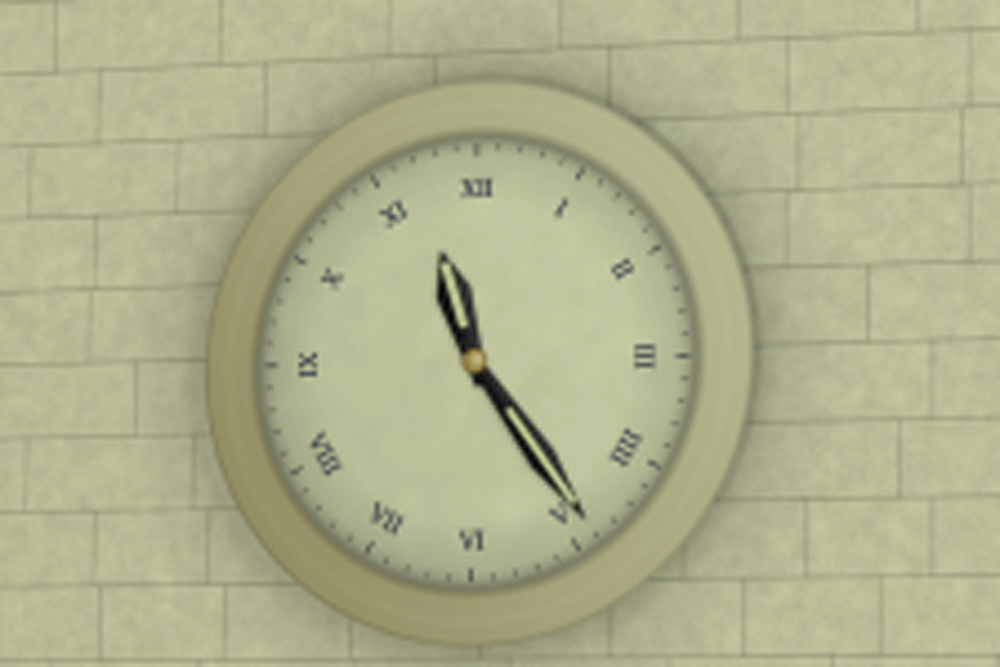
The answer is 11:24
